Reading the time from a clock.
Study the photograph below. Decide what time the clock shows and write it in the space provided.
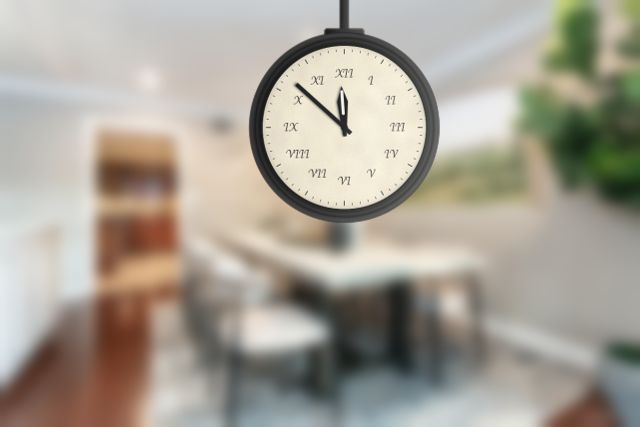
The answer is 11:52
